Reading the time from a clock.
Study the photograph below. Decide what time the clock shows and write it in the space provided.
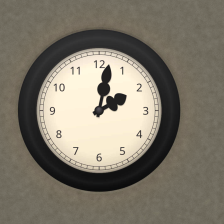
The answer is 2:02
